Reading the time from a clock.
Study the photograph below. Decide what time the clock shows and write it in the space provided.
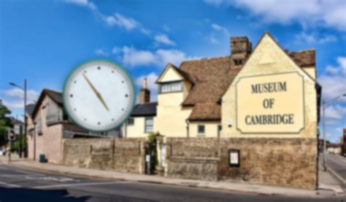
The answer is 4:54
